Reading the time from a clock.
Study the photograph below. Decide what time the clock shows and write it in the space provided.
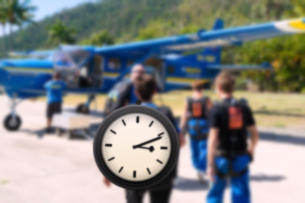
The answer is 3:11
